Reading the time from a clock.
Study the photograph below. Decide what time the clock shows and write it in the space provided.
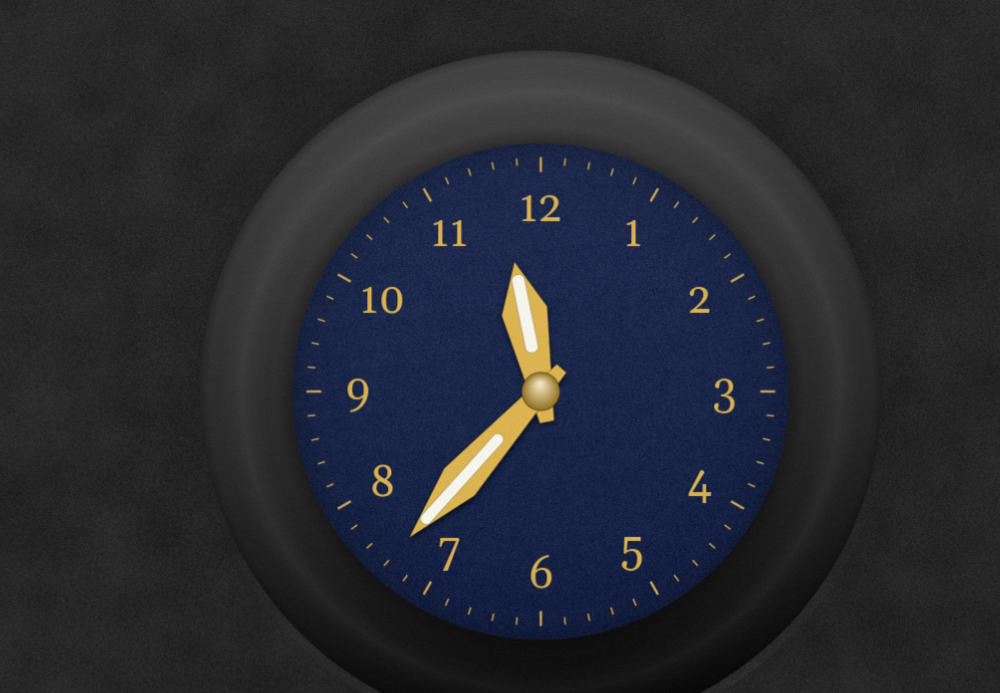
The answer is 11:37
